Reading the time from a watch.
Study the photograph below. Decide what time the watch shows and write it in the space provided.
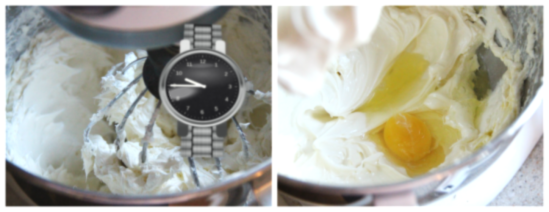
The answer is 9:45
